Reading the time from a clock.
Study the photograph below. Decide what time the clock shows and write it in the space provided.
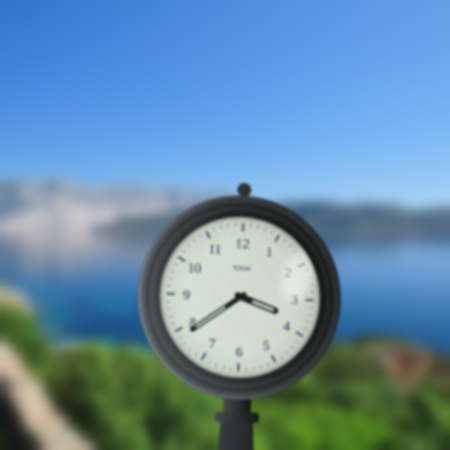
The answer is 3:39
